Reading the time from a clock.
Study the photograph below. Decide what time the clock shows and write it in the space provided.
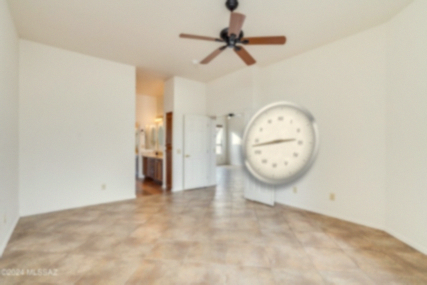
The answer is 2:43
